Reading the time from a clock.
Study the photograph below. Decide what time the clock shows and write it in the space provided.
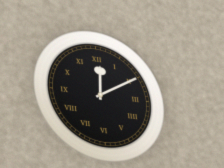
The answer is 12:10
